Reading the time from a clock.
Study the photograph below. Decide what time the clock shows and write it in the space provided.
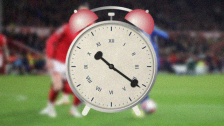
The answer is 10:21
